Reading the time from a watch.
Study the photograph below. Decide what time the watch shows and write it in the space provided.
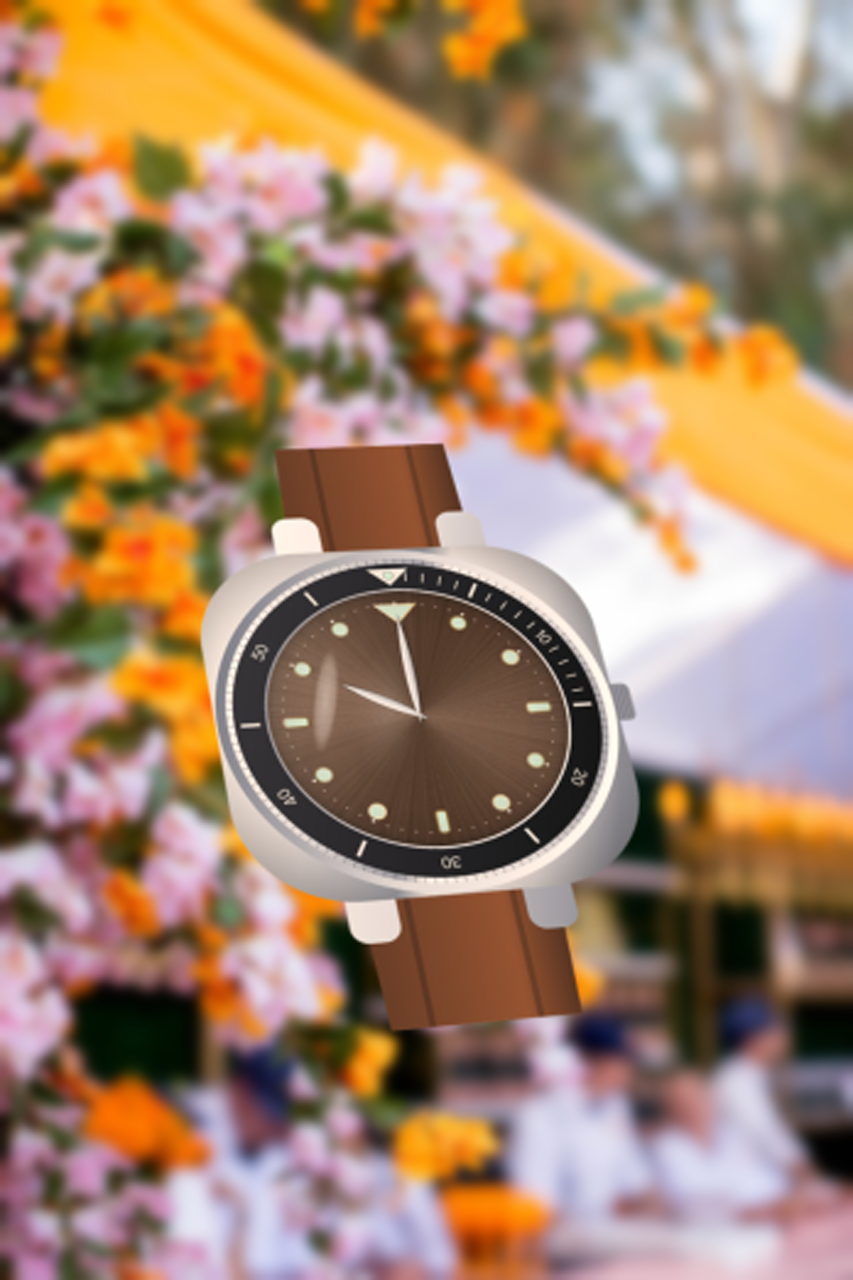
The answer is 10:00
